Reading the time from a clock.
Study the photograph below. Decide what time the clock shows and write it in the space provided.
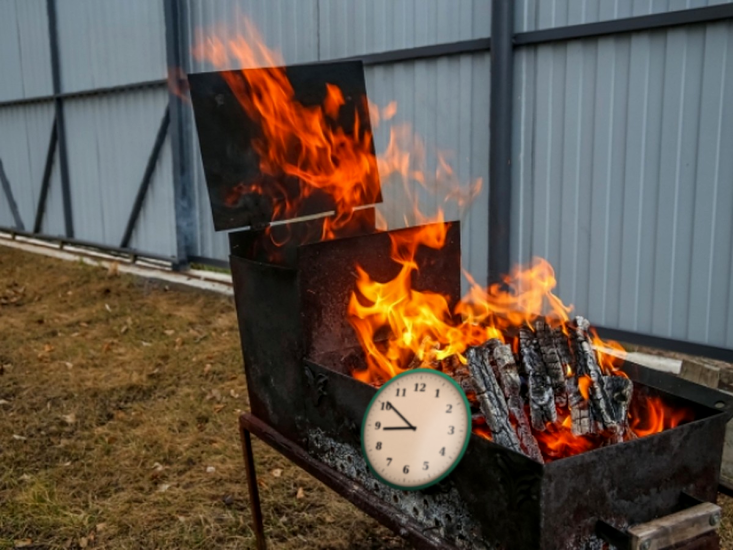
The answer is 8:51
